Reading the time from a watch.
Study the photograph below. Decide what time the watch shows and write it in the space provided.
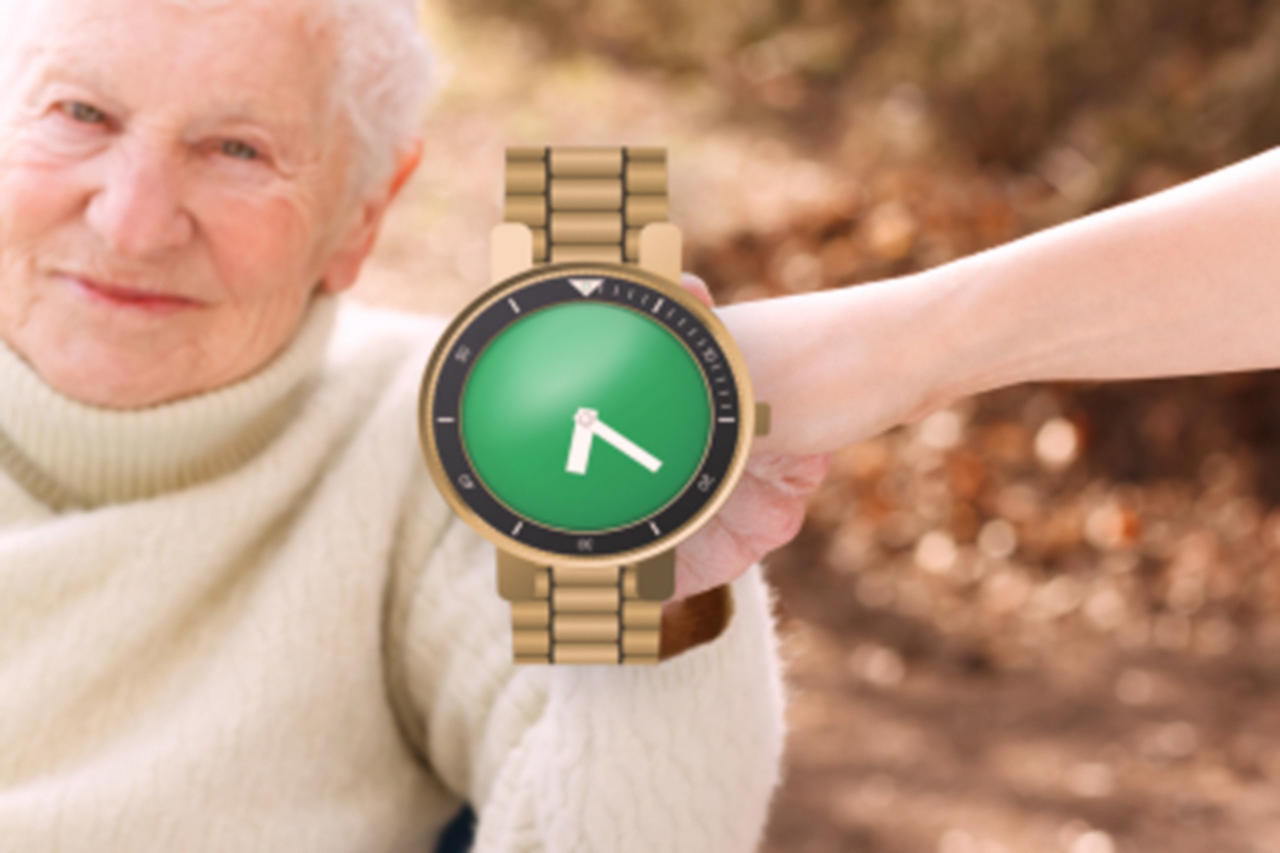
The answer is 6:21
